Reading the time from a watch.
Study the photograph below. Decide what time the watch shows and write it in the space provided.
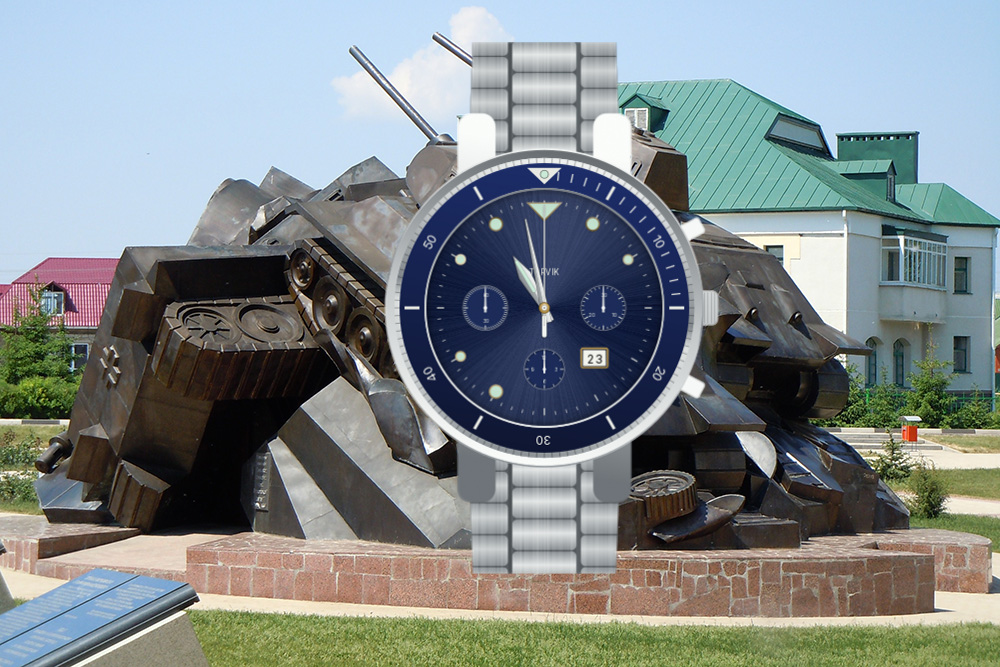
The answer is 10:58
